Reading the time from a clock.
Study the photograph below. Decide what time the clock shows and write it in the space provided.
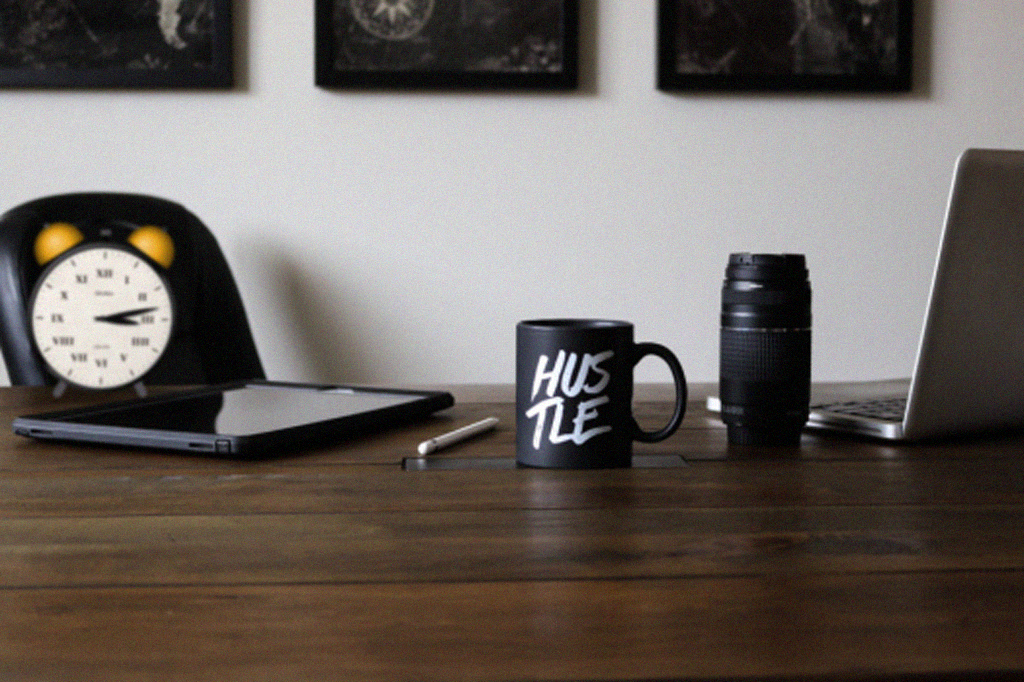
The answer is 3:13
